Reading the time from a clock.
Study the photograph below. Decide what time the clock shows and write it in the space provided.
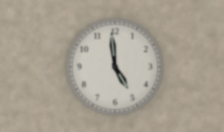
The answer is 4:59
